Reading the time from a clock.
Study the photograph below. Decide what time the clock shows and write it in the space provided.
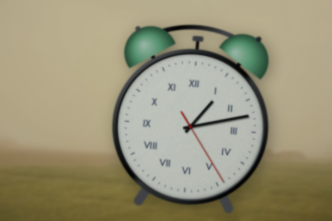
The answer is 1:12:24
